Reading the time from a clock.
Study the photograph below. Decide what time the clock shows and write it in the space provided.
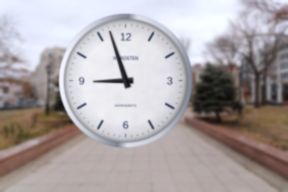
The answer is 8:57
